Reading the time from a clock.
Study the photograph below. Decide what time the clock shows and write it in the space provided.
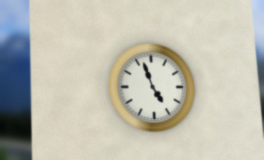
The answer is 4:57
